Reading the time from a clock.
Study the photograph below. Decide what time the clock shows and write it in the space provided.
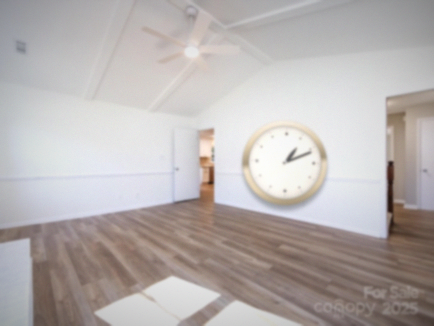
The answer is 1:11
